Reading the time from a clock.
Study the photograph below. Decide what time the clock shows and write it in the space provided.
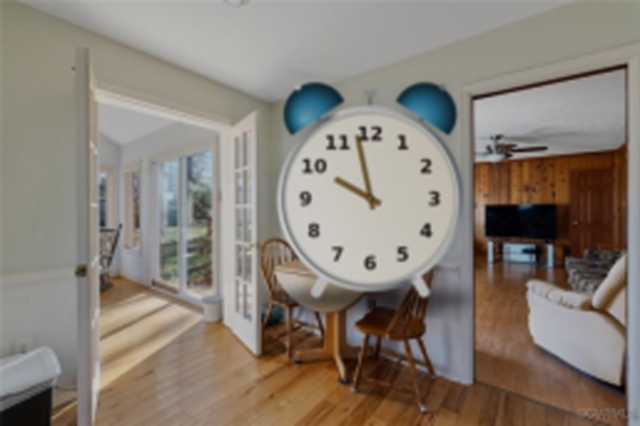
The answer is 9:58
